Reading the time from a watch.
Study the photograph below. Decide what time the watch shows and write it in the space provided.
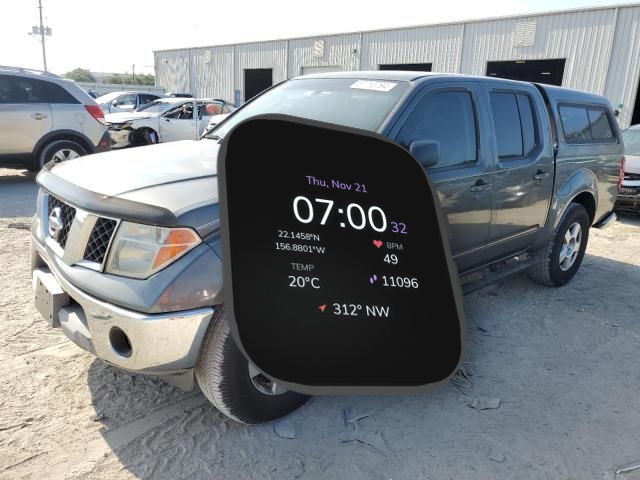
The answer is 7:00:32
